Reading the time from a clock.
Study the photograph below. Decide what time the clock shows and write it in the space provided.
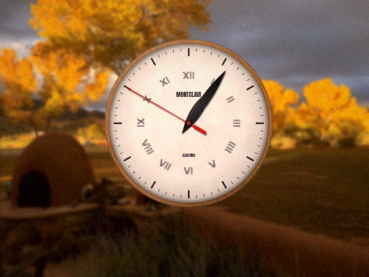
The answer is 1:05:50
